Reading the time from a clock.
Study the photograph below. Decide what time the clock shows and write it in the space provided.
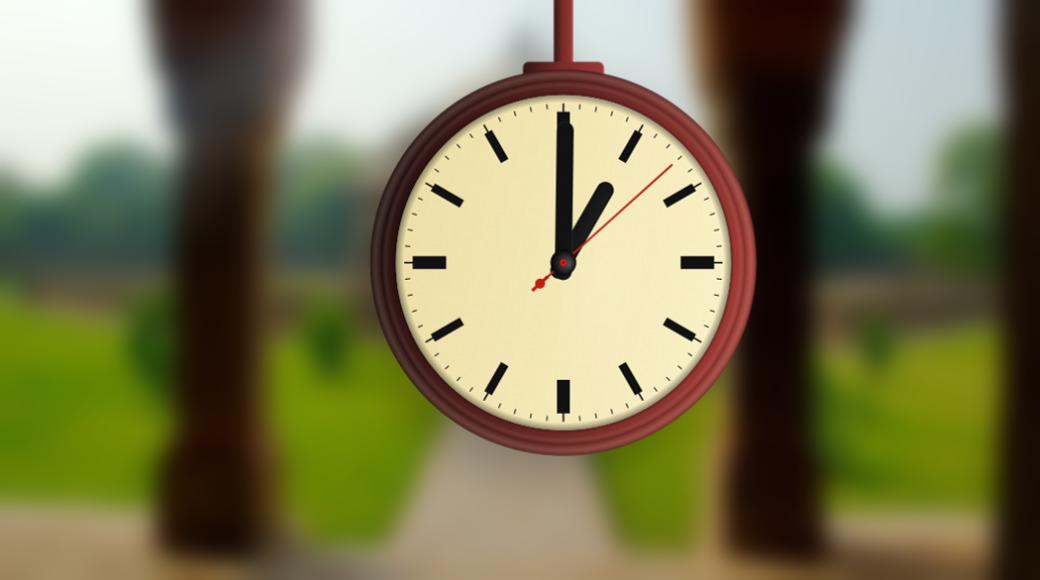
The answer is 1:00:08
